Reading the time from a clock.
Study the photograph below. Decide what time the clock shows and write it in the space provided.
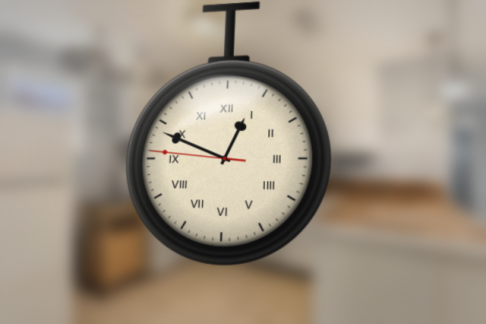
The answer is 12:48:46
